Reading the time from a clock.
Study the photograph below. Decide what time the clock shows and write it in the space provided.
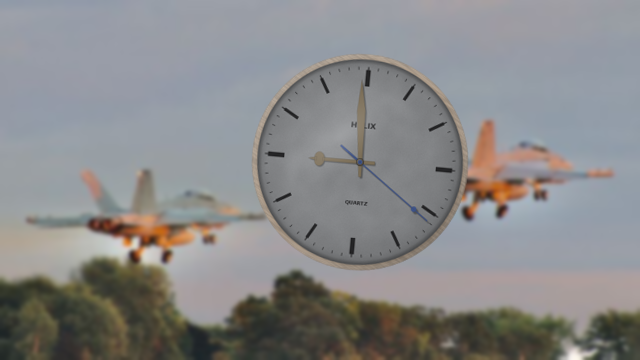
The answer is 8:59:21
